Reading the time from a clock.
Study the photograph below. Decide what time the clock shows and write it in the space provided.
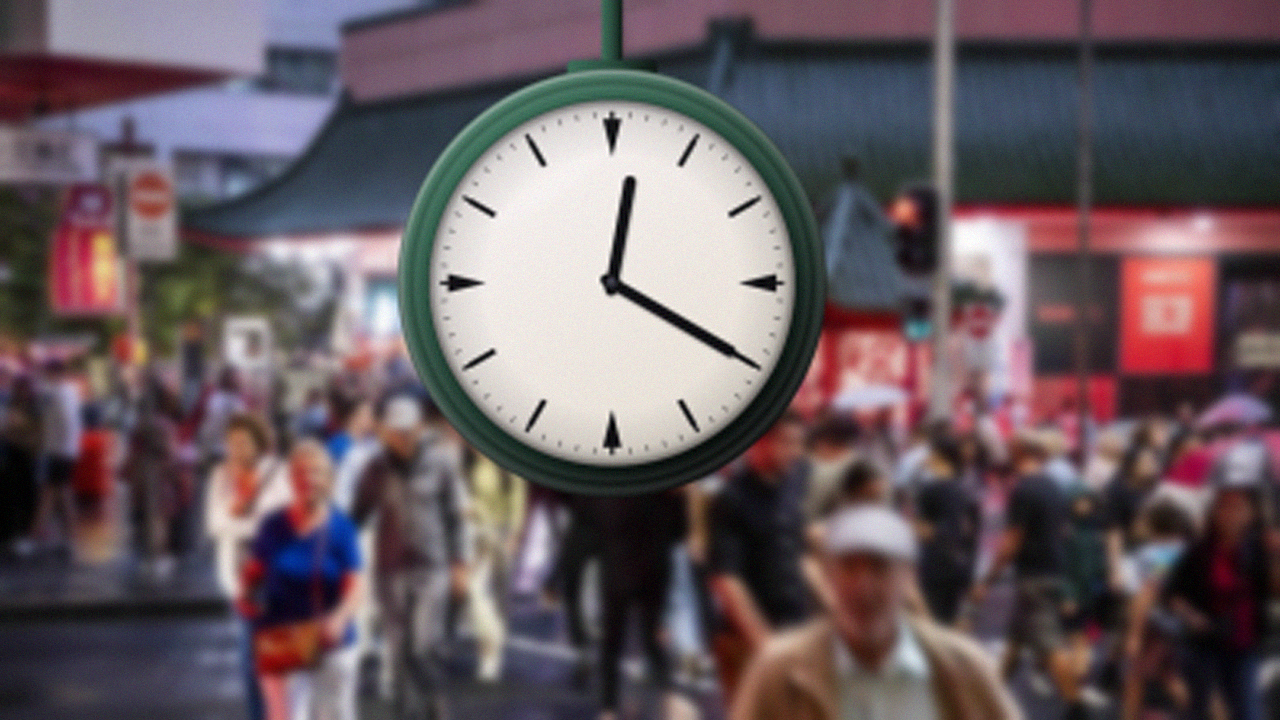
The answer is 12:20
